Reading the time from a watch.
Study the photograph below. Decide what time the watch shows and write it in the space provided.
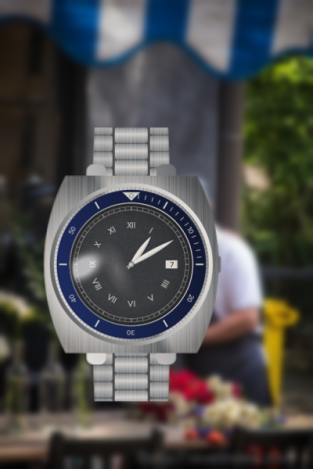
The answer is 1:10
